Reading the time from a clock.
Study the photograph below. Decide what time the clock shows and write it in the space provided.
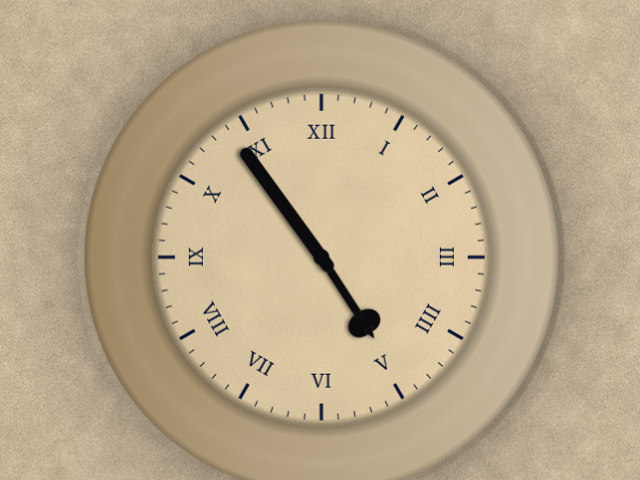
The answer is 4:54
